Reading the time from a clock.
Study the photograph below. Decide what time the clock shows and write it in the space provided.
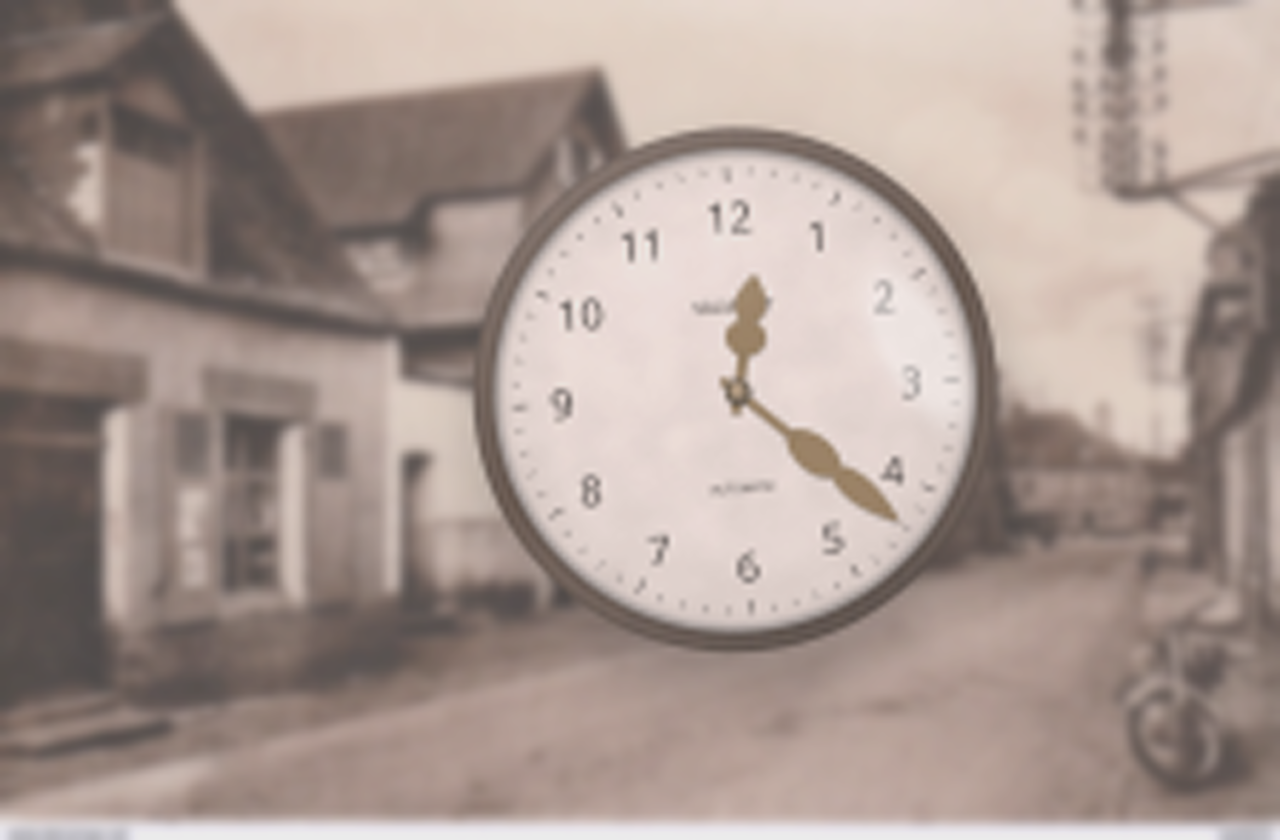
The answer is 12:22
